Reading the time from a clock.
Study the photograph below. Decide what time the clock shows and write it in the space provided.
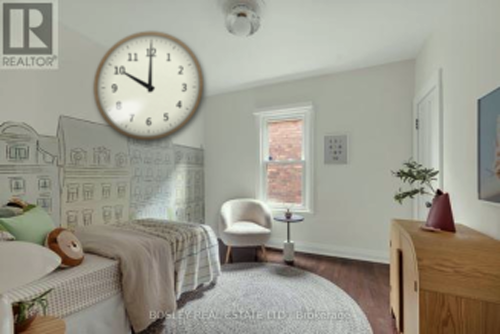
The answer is 10:00
